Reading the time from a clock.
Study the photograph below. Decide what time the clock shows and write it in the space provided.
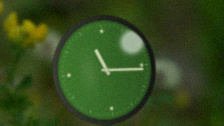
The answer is 11:16
